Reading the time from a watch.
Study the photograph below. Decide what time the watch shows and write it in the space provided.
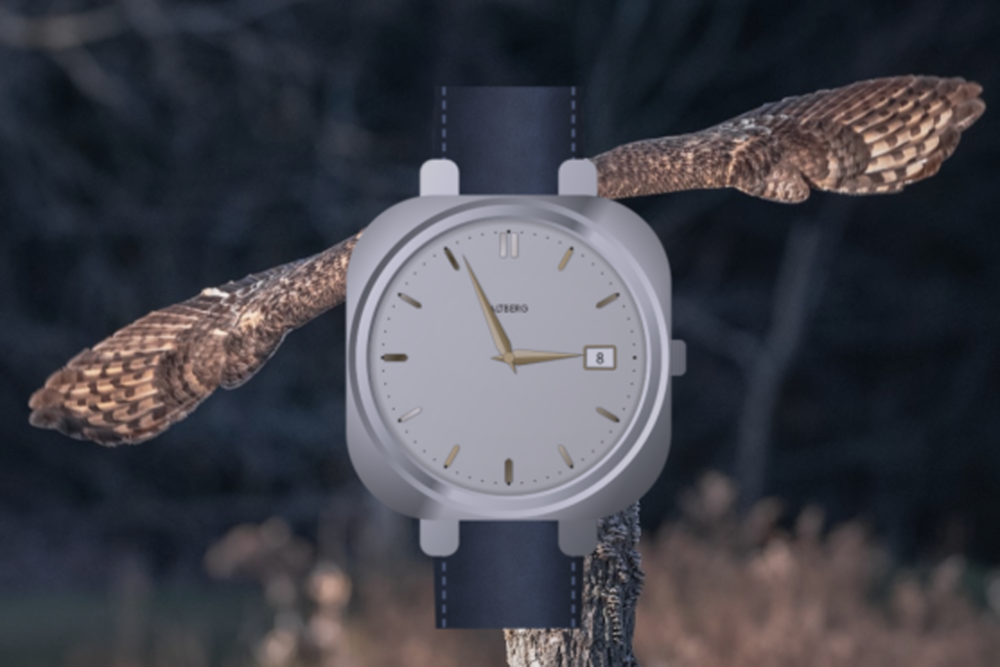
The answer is 2:56
